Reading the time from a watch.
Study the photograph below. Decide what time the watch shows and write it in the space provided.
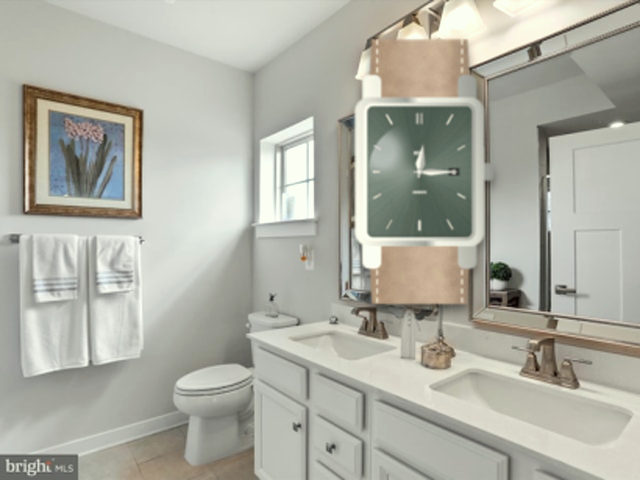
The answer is 12:15
